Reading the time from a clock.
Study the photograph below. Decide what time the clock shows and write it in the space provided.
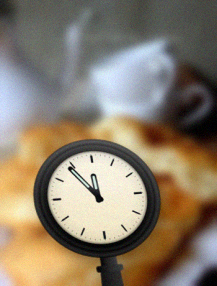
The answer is 11:54
